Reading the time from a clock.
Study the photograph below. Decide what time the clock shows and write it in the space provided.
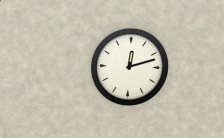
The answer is 12:12
